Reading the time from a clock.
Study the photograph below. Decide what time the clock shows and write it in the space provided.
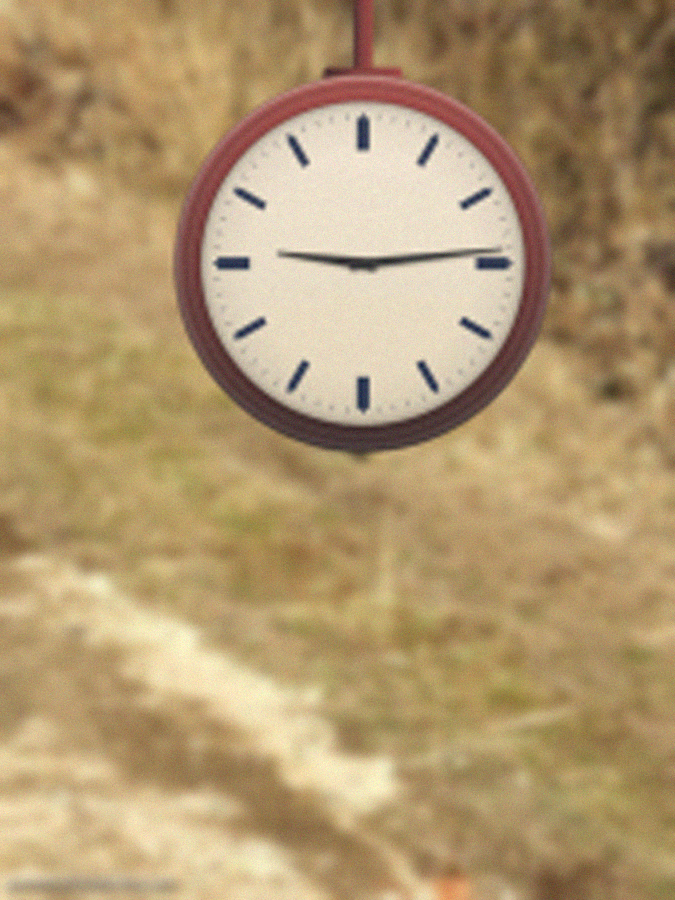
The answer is 9:14
